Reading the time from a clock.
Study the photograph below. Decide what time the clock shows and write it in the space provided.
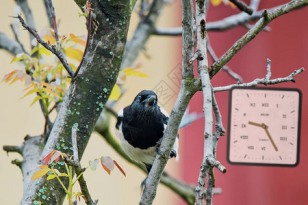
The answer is 9:25
